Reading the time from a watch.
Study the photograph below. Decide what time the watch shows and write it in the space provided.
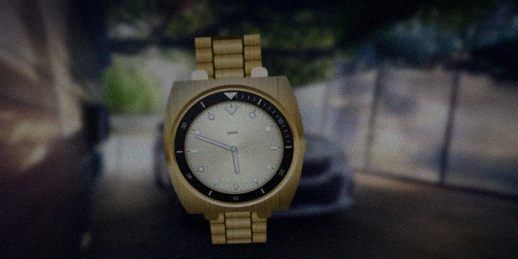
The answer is 5:49
